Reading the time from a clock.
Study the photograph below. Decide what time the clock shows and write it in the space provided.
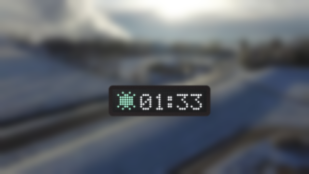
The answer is 1:33
